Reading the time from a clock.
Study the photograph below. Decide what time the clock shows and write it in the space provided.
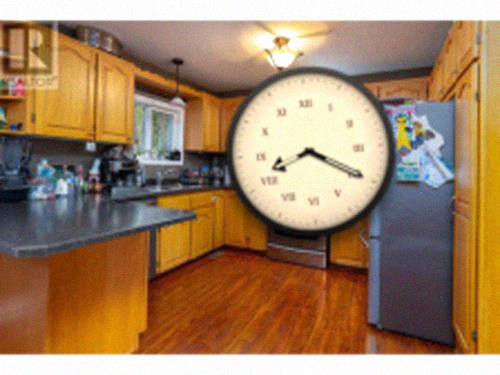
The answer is 8:20
